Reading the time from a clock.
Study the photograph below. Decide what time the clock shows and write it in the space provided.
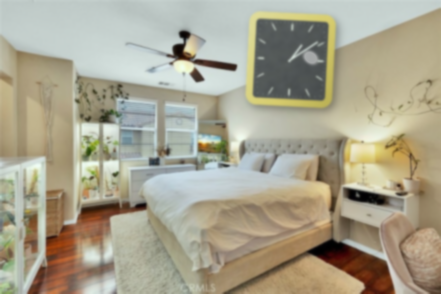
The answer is 1:09
